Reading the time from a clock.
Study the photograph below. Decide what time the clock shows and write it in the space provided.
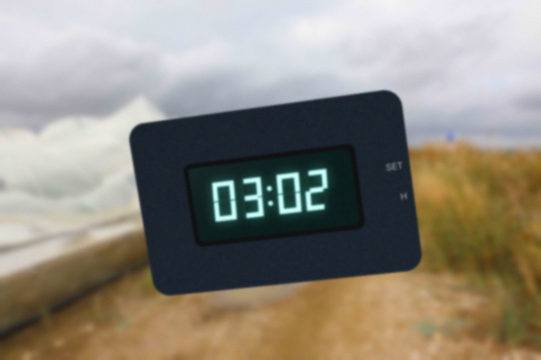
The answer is 3:02
